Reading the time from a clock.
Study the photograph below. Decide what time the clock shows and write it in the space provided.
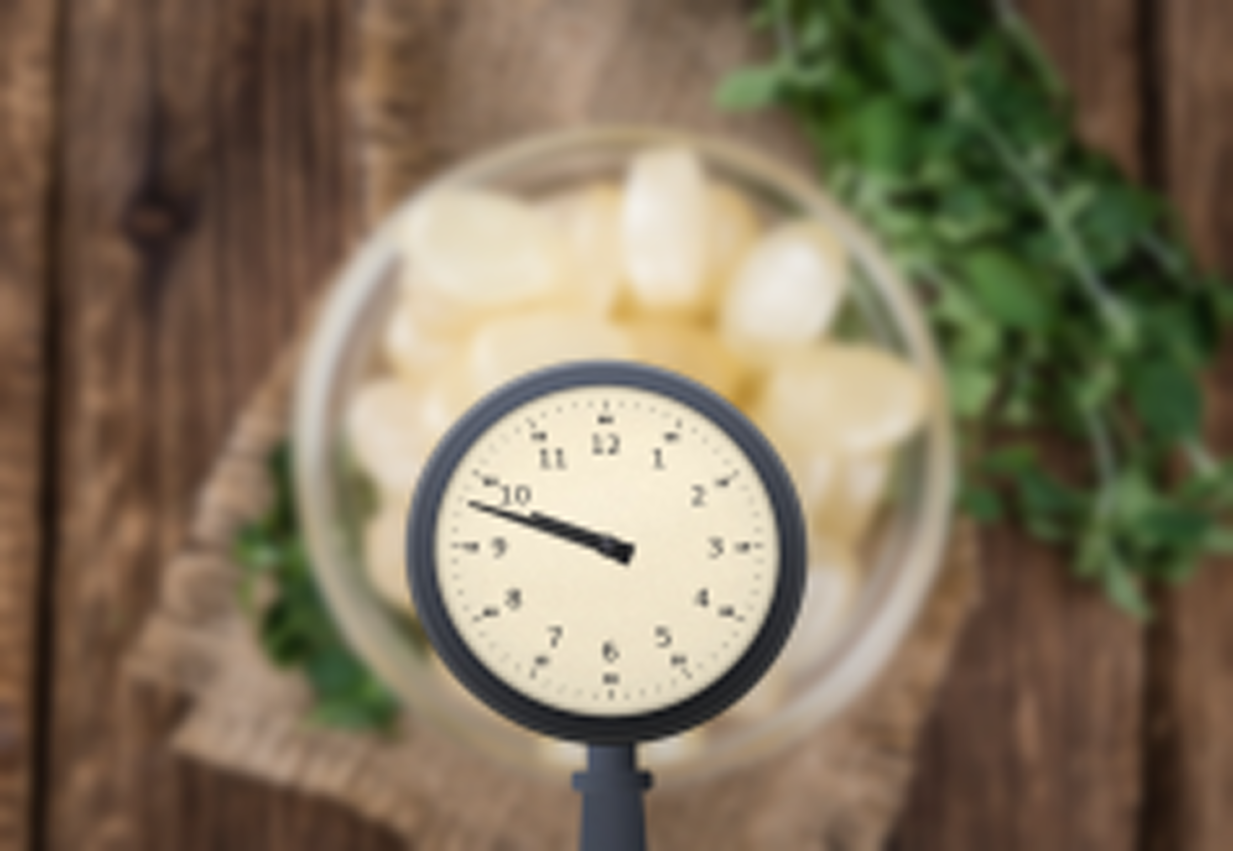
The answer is 9:48
